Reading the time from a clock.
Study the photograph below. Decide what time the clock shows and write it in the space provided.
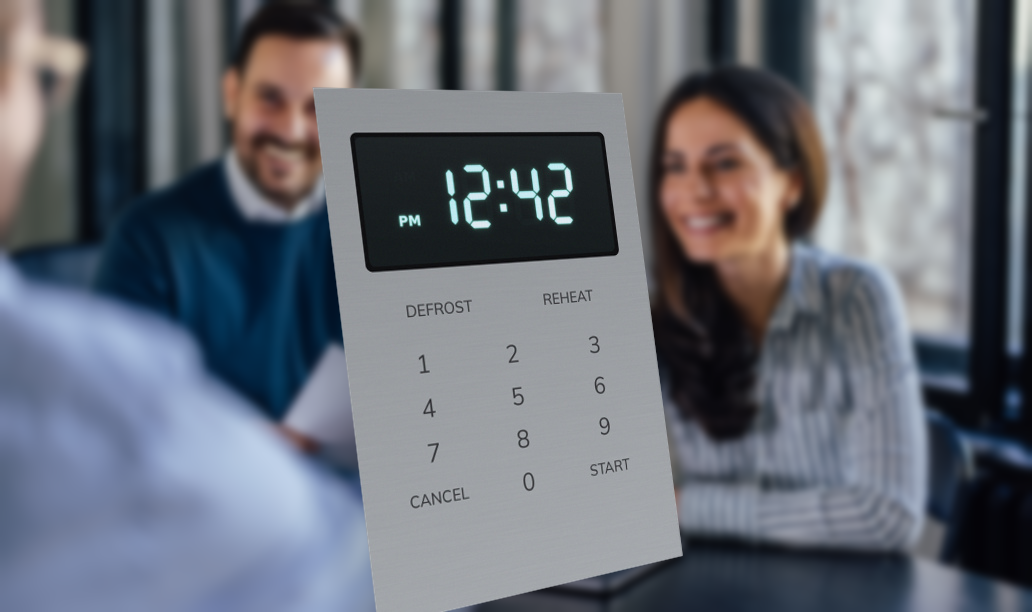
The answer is 12:42
